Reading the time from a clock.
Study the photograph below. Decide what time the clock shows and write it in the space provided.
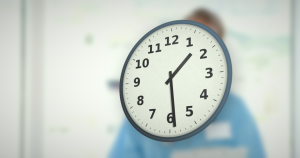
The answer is 1:29
